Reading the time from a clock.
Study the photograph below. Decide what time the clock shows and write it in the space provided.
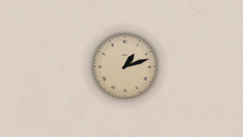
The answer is 1:12
